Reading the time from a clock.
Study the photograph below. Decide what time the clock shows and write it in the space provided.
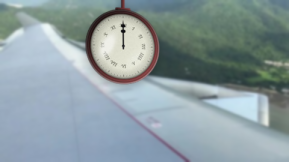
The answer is 12:00
